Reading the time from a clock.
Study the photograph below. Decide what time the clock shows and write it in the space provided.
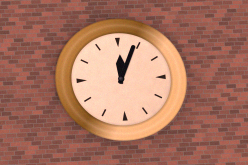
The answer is 12:04
